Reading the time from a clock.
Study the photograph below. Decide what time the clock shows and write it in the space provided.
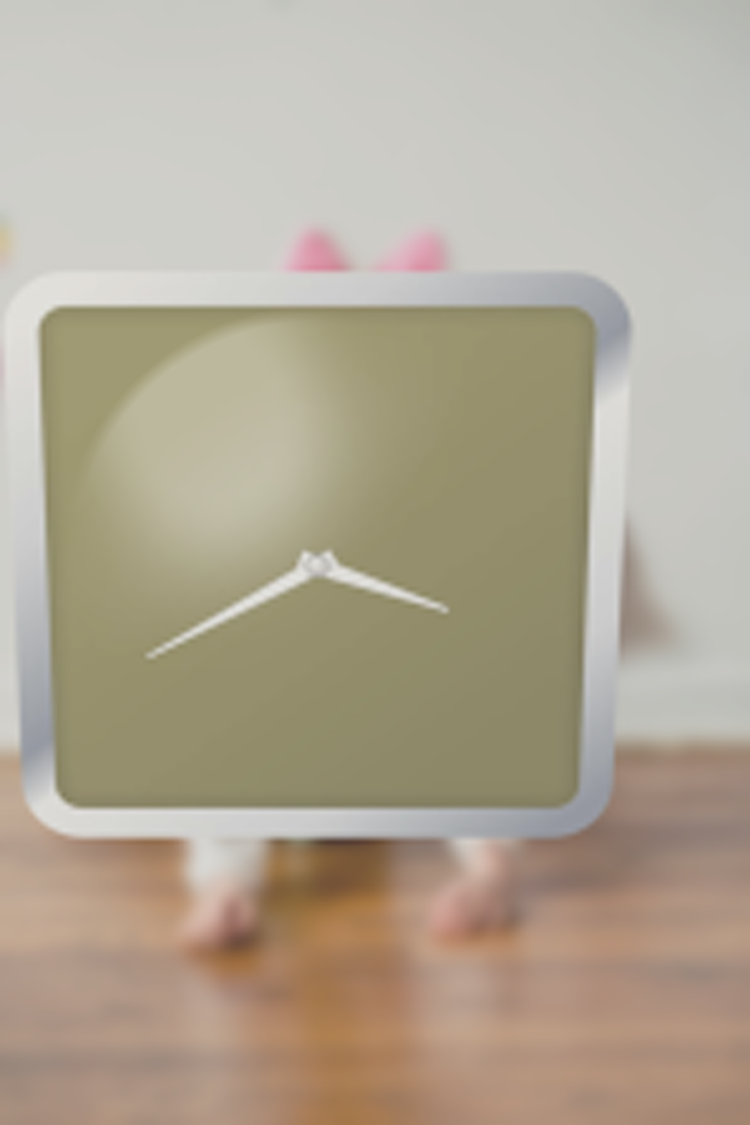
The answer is 3:40
